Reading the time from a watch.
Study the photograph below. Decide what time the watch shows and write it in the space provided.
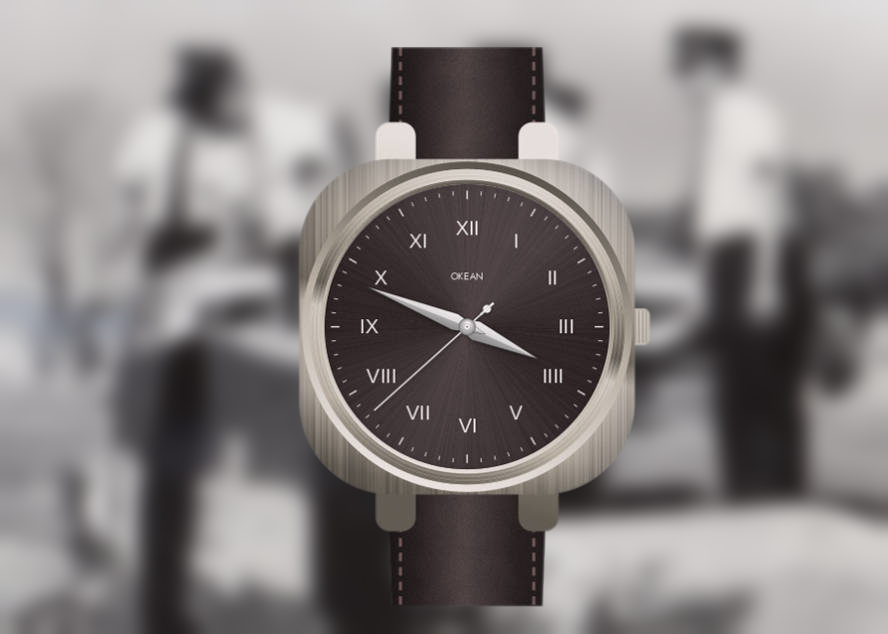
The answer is 3:48:38
